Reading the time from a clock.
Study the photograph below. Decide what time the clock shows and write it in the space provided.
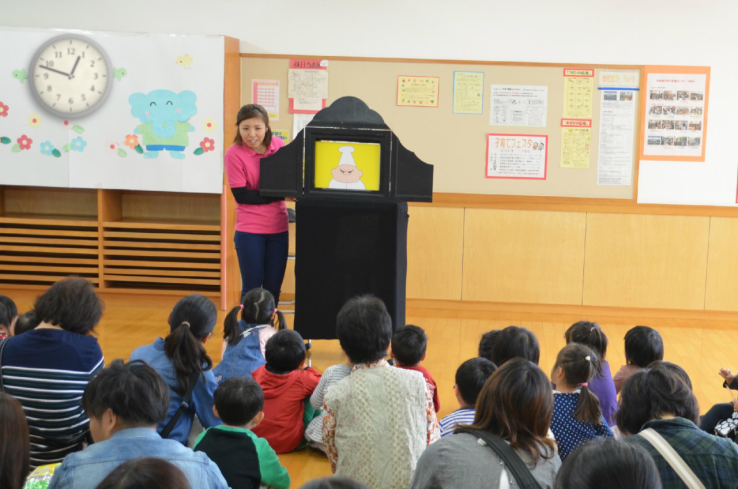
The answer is 12:48
